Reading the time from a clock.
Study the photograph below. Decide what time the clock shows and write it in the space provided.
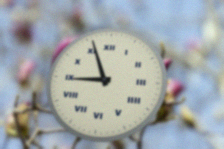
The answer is 8:56
